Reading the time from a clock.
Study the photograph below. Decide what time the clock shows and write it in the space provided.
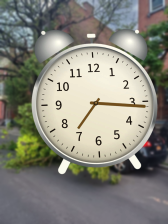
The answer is 7:16
